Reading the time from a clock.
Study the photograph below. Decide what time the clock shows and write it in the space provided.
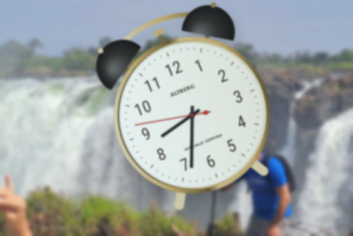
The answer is 8:33:47
